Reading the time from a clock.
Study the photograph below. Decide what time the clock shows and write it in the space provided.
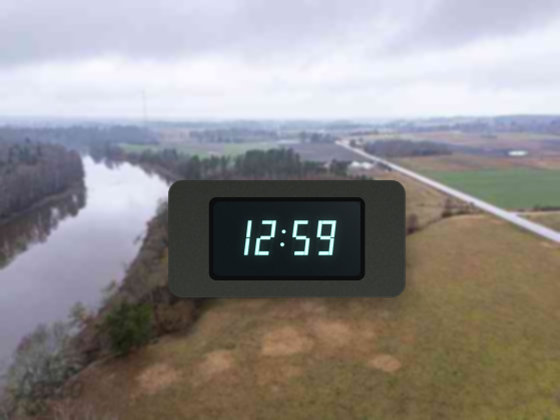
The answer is 12:59
